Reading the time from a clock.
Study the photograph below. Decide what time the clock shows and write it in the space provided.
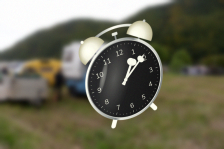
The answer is 1:09
